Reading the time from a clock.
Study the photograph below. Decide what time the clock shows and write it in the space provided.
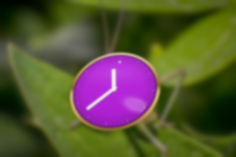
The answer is 11:37
